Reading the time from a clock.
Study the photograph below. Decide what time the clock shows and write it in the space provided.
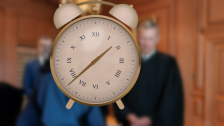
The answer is 1:38
